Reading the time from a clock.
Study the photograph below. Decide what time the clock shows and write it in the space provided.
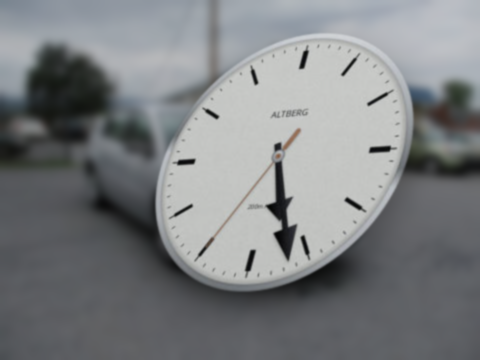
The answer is 5:26:35
